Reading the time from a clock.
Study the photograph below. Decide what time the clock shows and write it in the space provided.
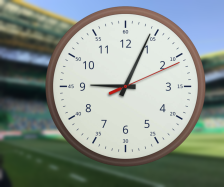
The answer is 9:04:11
